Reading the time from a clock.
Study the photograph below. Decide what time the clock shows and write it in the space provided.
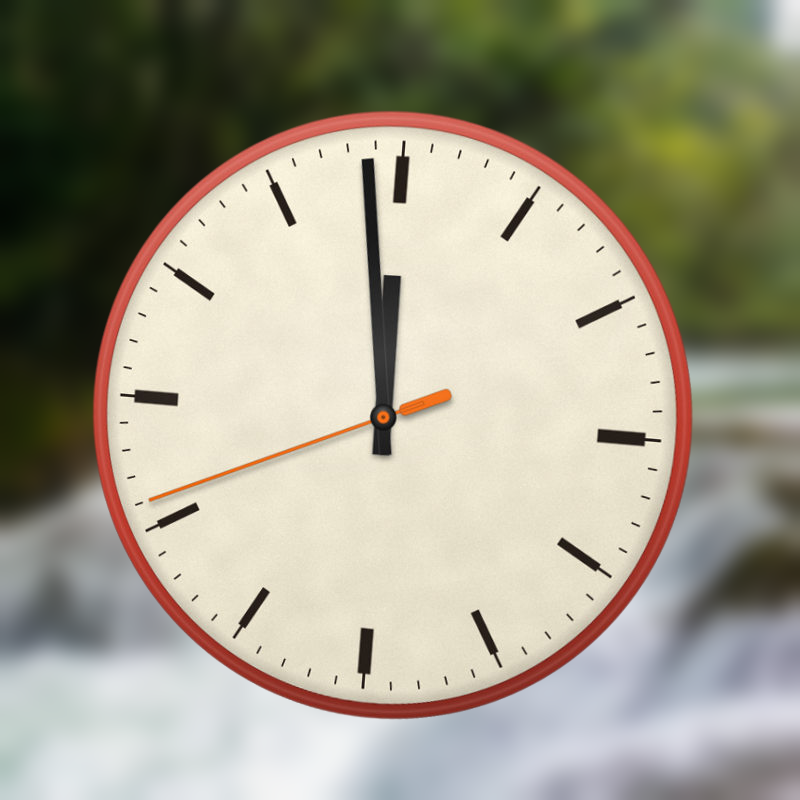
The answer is 11:58:41
